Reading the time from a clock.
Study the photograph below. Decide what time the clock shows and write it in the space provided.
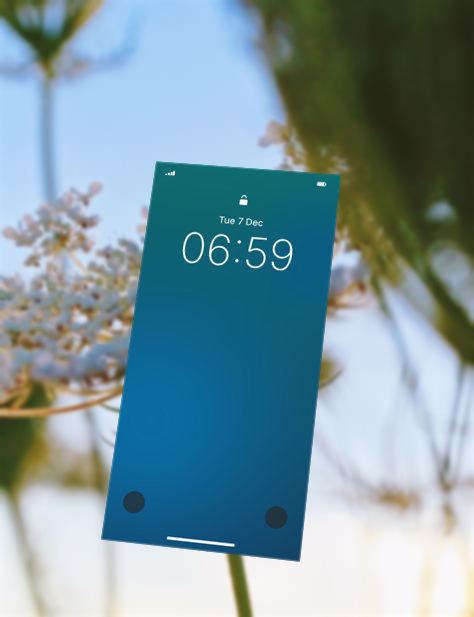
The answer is 6:59
